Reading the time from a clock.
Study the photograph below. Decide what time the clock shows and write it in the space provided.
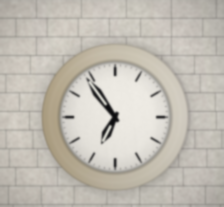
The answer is 6:54
